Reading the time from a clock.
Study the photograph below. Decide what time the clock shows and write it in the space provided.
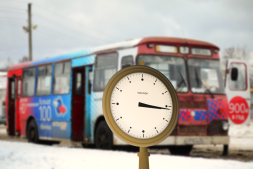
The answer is 3:16
